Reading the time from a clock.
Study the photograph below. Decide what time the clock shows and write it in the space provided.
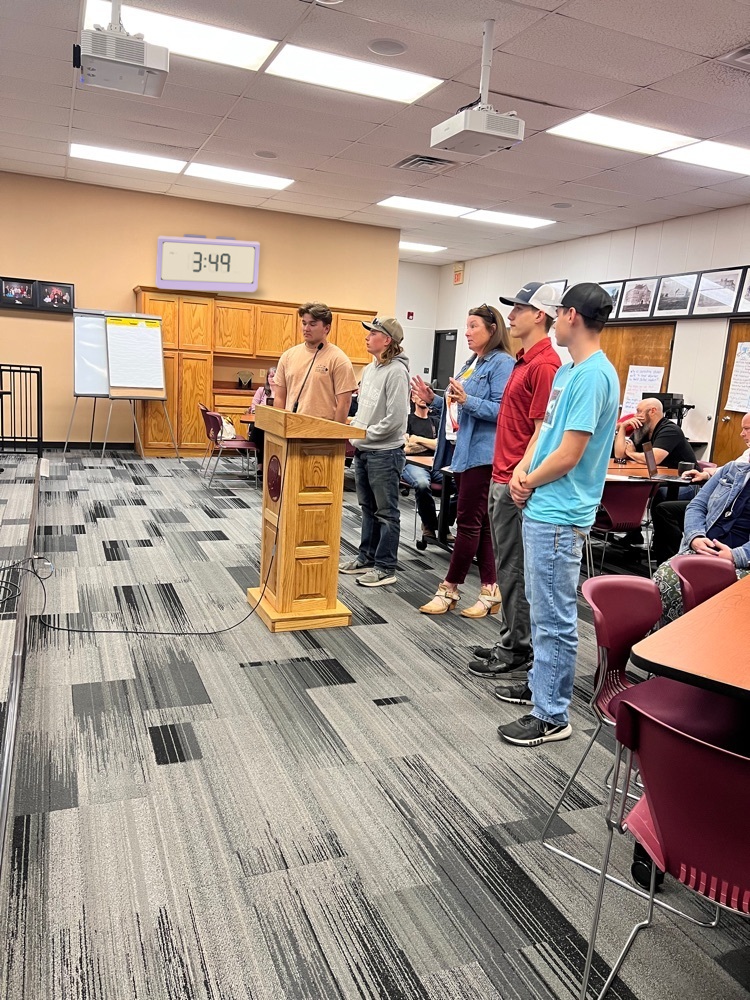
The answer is 3:49
